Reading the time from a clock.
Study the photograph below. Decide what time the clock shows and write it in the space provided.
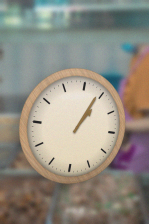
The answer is 1:04
